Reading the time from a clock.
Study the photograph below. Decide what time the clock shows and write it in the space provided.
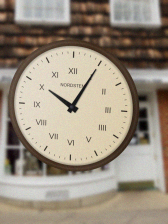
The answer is 10:05
